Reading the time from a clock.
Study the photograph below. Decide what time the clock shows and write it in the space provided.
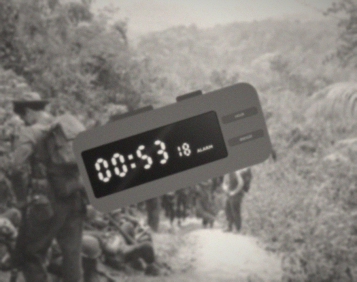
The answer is 0:53:18
